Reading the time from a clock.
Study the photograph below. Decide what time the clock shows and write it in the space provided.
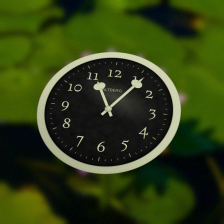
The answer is 11:06
